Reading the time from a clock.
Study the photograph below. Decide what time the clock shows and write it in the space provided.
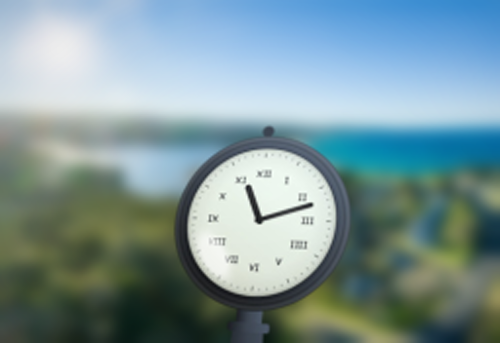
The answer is 11:12
